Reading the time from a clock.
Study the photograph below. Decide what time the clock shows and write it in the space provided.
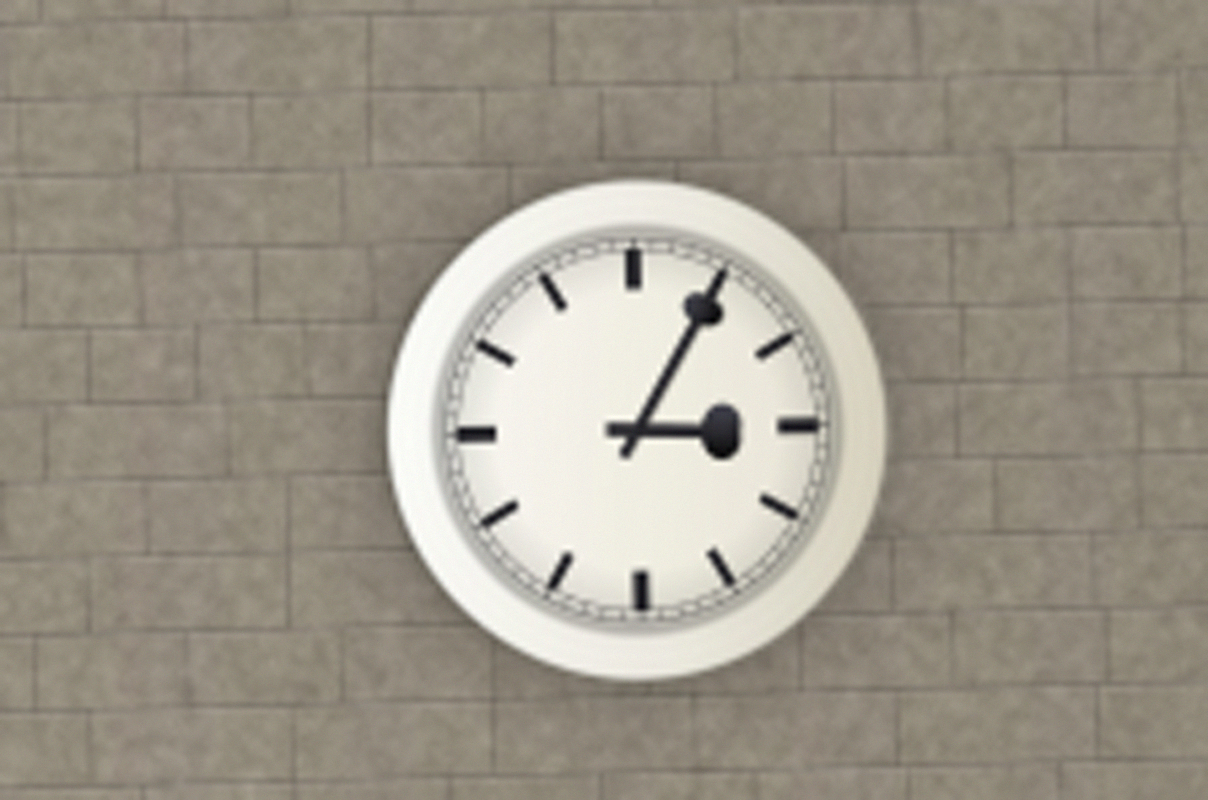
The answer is 3:05
